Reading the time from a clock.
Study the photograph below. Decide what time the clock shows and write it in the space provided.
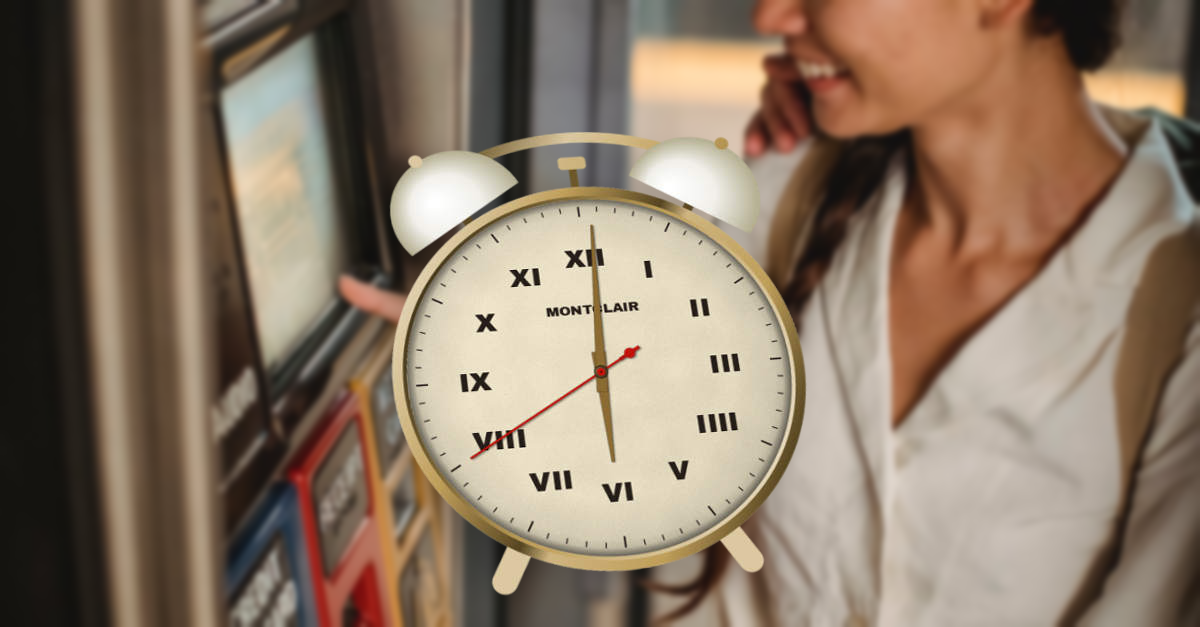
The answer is 6:00:40
